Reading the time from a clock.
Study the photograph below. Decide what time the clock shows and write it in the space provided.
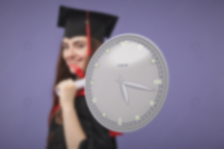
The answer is 5:17
